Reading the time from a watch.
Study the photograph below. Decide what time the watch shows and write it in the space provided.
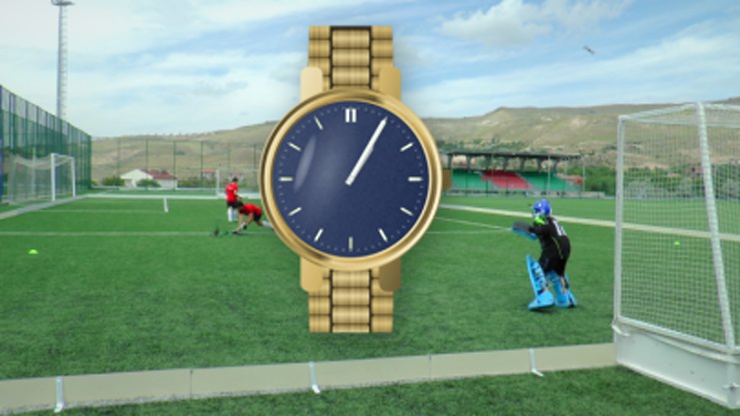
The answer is 1:05
